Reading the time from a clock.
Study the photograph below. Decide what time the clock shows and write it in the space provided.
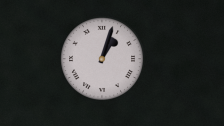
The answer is 1:03
